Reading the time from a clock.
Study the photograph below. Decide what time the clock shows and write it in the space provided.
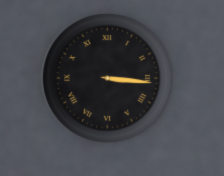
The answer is 3:16
